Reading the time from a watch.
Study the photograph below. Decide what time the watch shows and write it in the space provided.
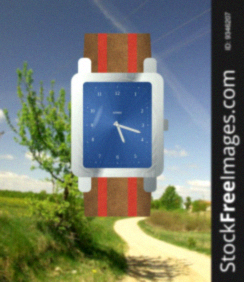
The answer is 5:18
